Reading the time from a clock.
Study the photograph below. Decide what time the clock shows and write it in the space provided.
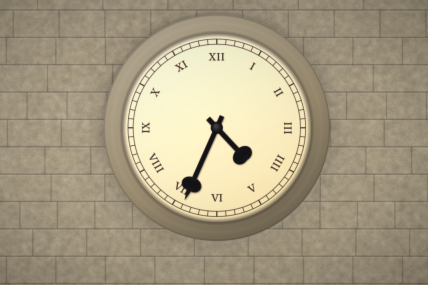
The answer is 4:34
